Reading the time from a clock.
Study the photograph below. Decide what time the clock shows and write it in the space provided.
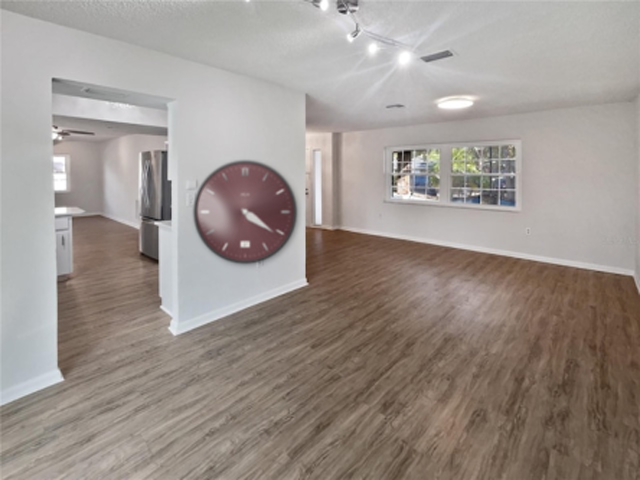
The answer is 4:21
